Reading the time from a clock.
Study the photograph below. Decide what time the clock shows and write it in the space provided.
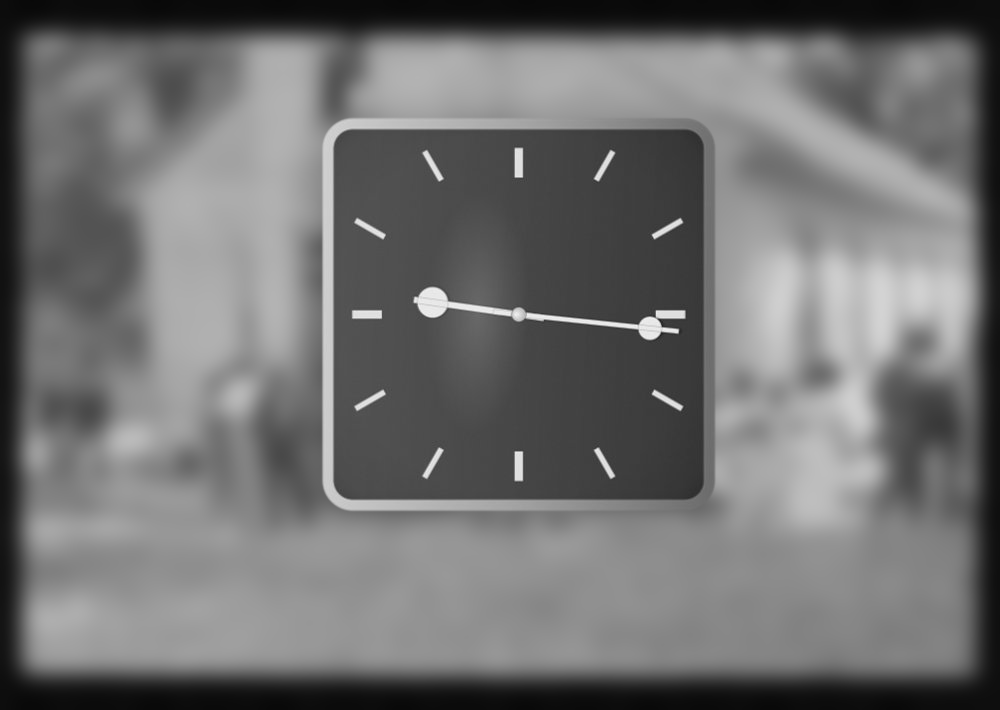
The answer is 9:16
